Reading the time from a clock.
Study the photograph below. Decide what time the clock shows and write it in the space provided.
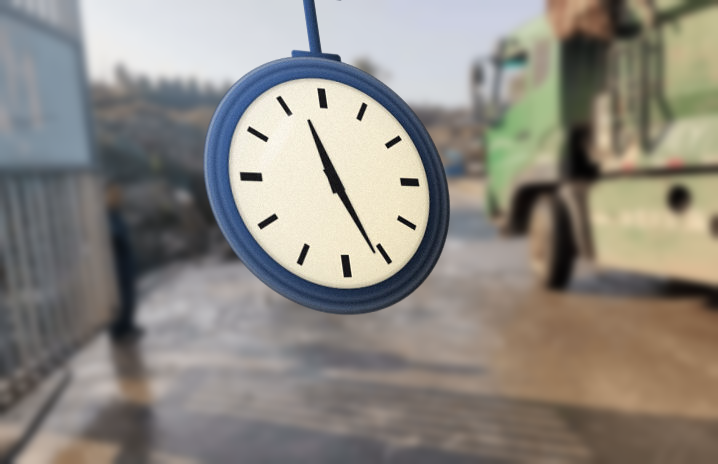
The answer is 11:26
